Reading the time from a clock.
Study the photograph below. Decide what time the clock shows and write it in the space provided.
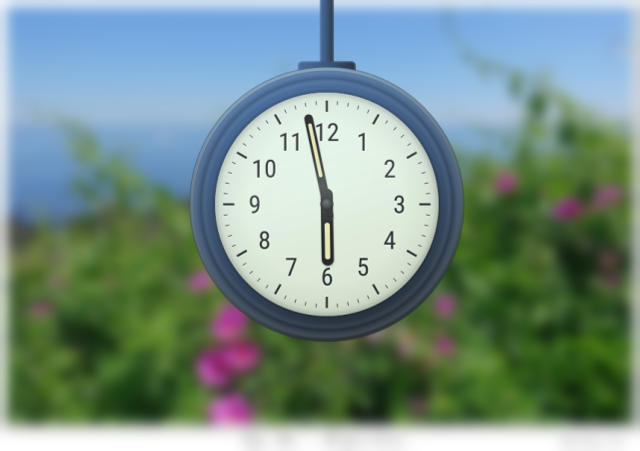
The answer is 5:58
